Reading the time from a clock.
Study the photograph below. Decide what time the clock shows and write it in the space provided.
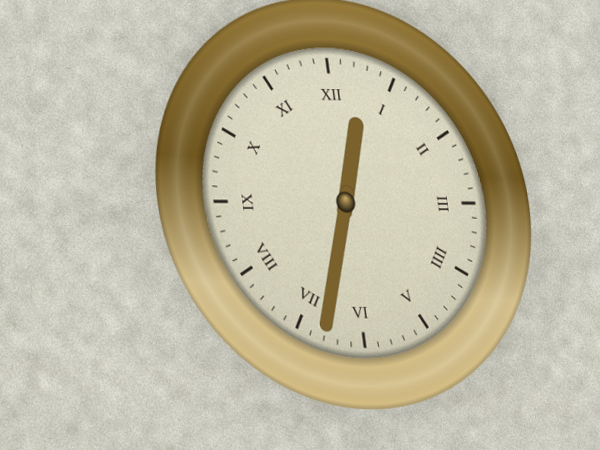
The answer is 12:33
